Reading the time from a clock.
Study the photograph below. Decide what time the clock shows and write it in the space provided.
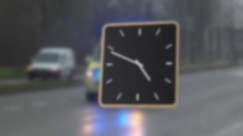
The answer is 4:49
